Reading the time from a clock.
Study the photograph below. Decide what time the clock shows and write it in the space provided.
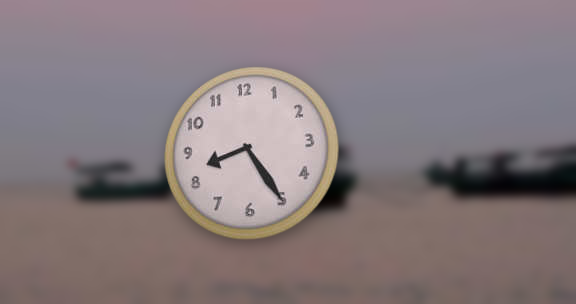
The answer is 8:25
